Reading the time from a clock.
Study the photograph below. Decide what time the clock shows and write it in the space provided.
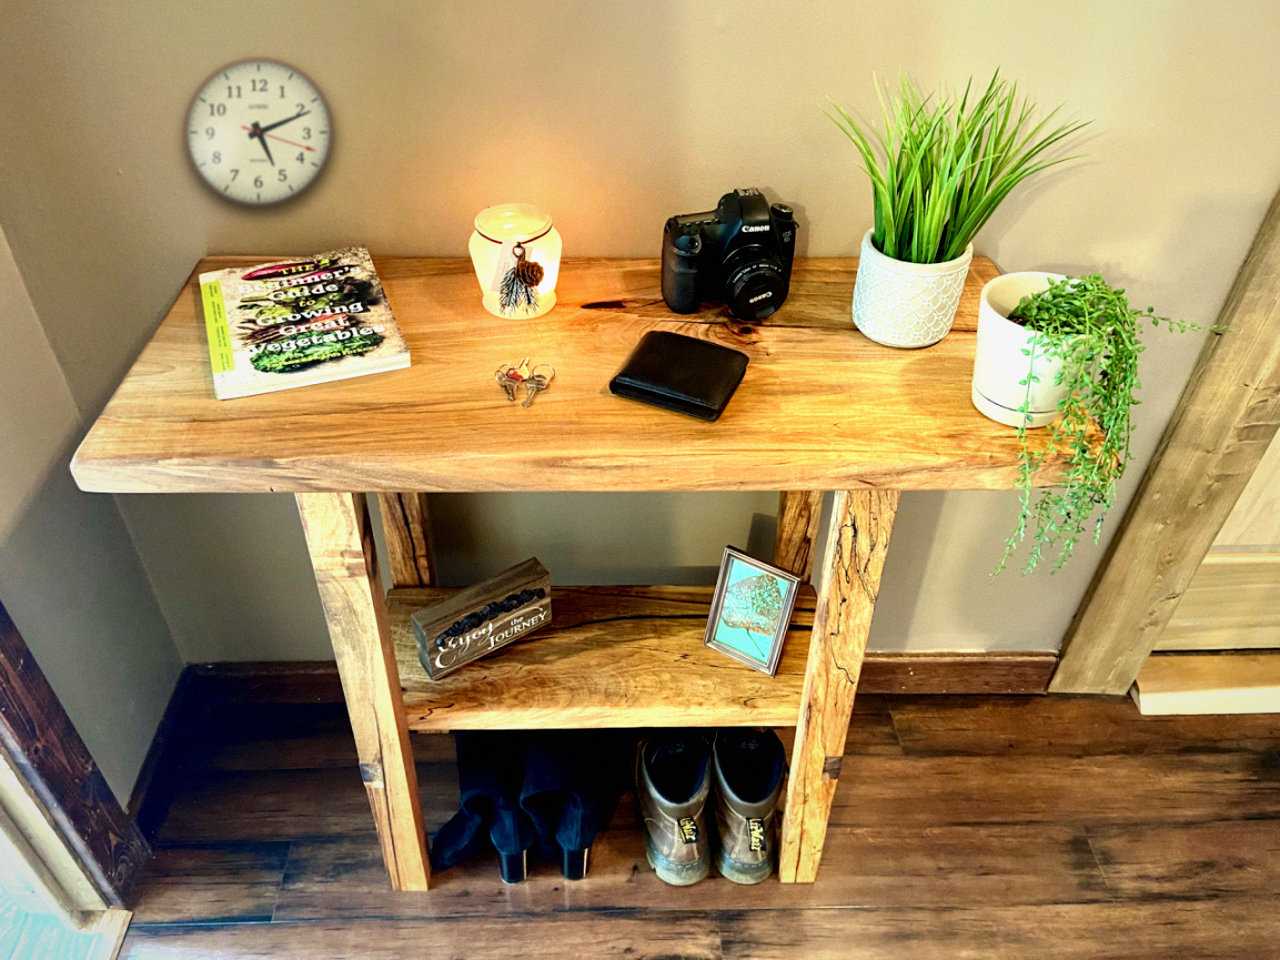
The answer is 5:11:18
